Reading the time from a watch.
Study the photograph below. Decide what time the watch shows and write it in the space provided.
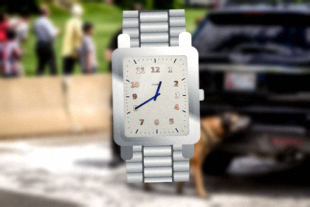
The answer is 12:40
